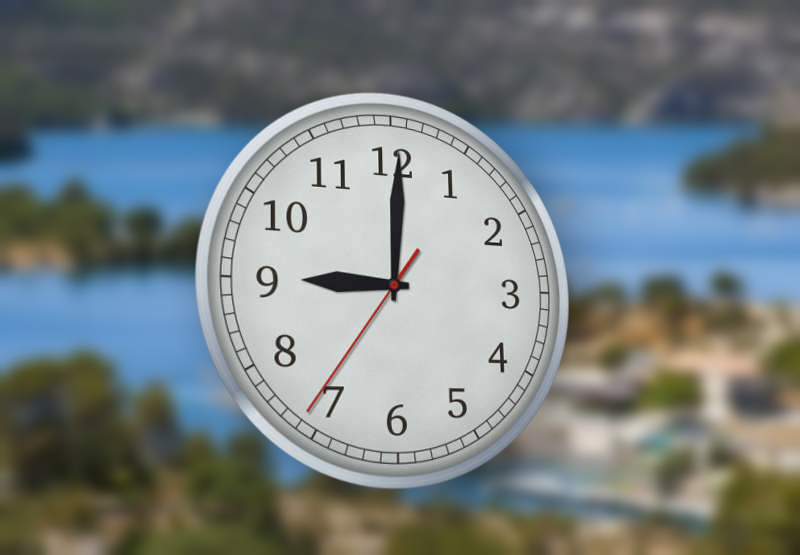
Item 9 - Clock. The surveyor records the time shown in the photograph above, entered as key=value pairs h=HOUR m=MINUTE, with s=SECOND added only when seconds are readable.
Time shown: h=9 m=0 s=36
